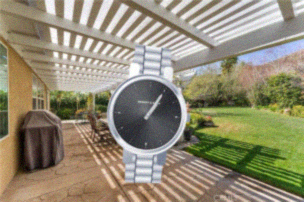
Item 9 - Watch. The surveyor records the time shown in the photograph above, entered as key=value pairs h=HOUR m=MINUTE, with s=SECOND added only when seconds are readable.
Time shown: h=1 m=5
